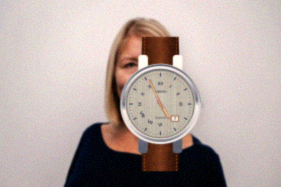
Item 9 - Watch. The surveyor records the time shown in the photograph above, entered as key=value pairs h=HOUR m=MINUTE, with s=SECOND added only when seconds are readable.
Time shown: h=4 m=56
